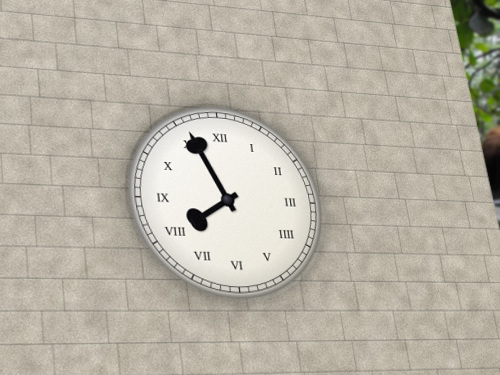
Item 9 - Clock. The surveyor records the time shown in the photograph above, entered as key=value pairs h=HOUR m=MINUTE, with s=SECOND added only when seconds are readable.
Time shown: h=7 m=56
